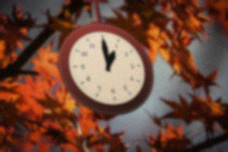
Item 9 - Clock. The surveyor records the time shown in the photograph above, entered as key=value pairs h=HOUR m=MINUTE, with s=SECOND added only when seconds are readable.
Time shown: h=1 m=0
